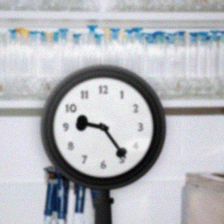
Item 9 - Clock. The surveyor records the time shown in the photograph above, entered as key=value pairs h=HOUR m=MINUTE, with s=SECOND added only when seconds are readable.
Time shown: h=9 m=24
